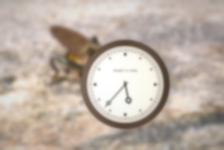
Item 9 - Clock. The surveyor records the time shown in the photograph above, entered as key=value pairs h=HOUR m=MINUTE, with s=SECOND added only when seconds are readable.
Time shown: h=5 m=37
